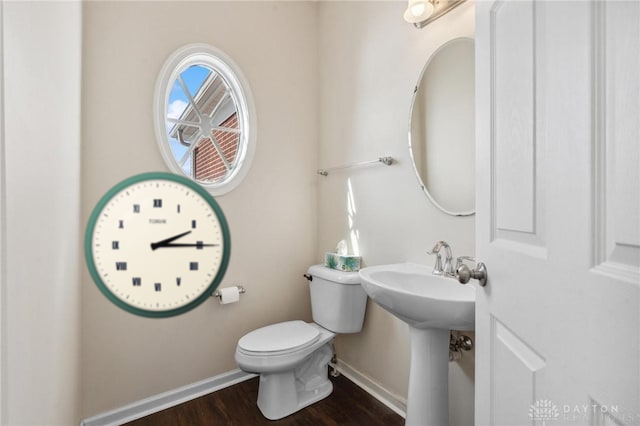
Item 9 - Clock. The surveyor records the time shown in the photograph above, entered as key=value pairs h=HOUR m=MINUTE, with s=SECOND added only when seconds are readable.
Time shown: h=2 m=15
